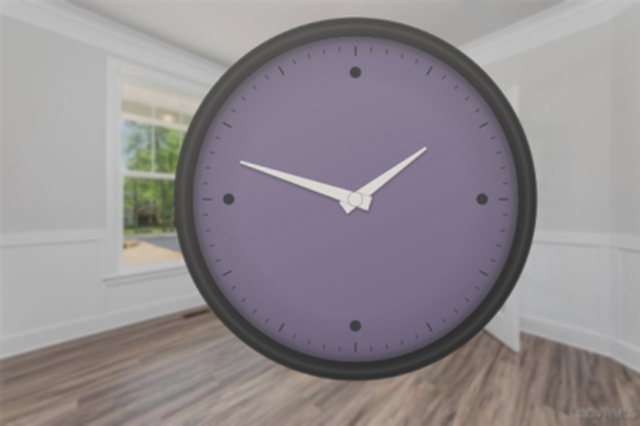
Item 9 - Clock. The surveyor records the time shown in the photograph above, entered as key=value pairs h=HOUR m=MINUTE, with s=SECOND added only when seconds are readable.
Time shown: h=1 m=48
